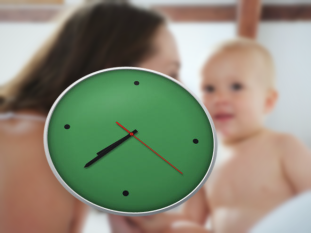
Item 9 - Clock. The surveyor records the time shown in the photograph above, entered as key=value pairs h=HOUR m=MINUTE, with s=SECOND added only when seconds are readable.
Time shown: h=7 m=37 s=21
